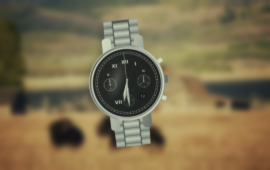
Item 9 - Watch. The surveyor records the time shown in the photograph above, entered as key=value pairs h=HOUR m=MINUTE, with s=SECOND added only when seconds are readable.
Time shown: h=6 m=30
